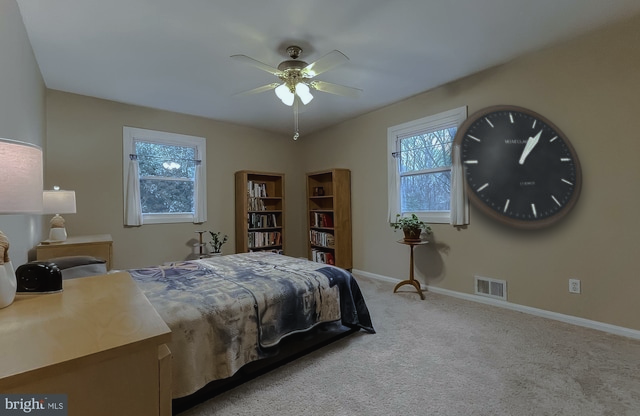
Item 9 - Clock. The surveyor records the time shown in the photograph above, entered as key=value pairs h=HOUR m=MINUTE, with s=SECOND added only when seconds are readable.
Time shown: h=1 m=7
